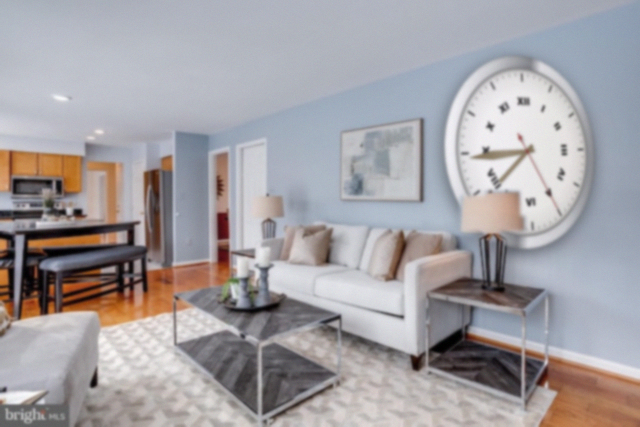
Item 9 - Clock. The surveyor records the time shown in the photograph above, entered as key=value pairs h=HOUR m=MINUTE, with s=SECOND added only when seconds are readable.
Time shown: h=7 m=44 s=25
